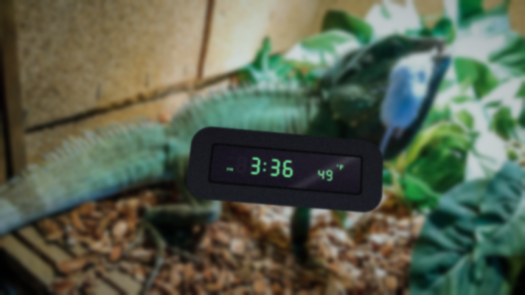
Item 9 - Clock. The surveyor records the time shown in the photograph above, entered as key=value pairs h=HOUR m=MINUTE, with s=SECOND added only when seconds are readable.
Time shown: h=3 m=36
